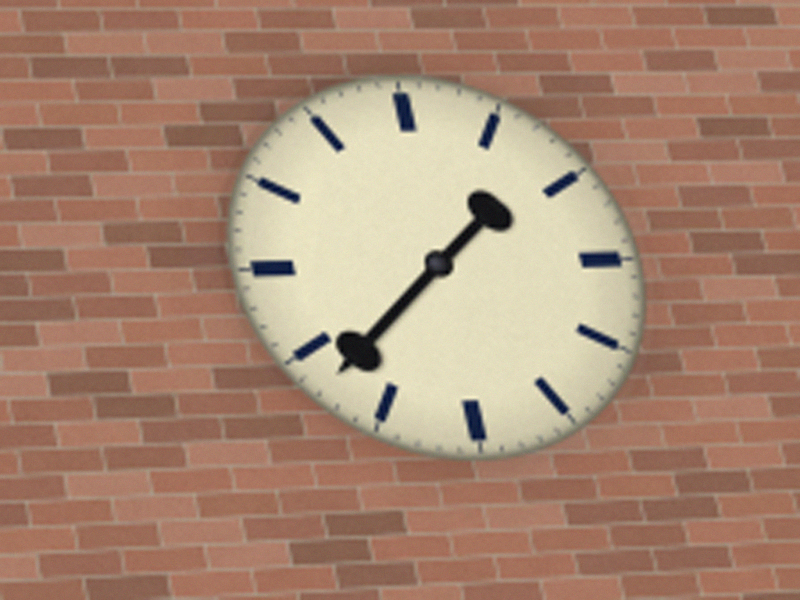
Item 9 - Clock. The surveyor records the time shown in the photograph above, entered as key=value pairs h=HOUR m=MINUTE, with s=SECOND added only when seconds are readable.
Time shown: h=1 m=38
